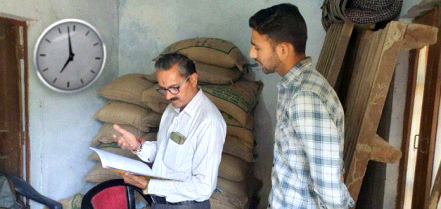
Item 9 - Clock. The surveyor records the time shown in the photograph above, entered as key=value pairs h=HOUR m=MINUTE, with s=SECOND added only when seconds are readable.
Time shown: h=6 m=58
